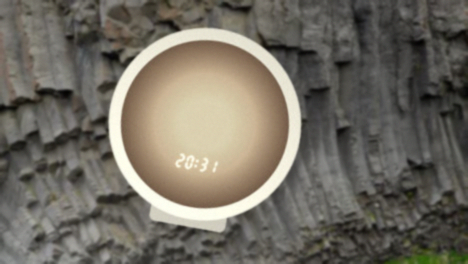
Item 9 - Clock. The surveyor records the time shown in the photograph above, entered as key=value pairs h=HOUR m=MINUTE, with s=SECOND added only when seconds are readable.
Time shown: h=20 m=31
